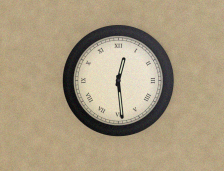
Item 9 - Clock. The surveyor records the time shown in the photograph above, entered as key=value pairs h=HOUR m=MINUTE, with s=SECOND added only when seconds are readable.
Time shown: h=12 m=29
